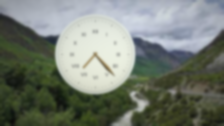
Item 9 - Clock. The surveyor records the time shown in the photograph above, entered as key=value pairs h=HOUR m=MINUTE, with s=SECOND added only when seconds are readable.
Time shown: h=7 m=23
